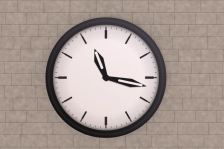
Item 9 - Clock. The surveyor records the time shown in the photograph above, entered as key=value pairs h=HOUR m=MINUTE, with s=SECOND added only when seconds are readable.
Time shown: h=11 m=17
